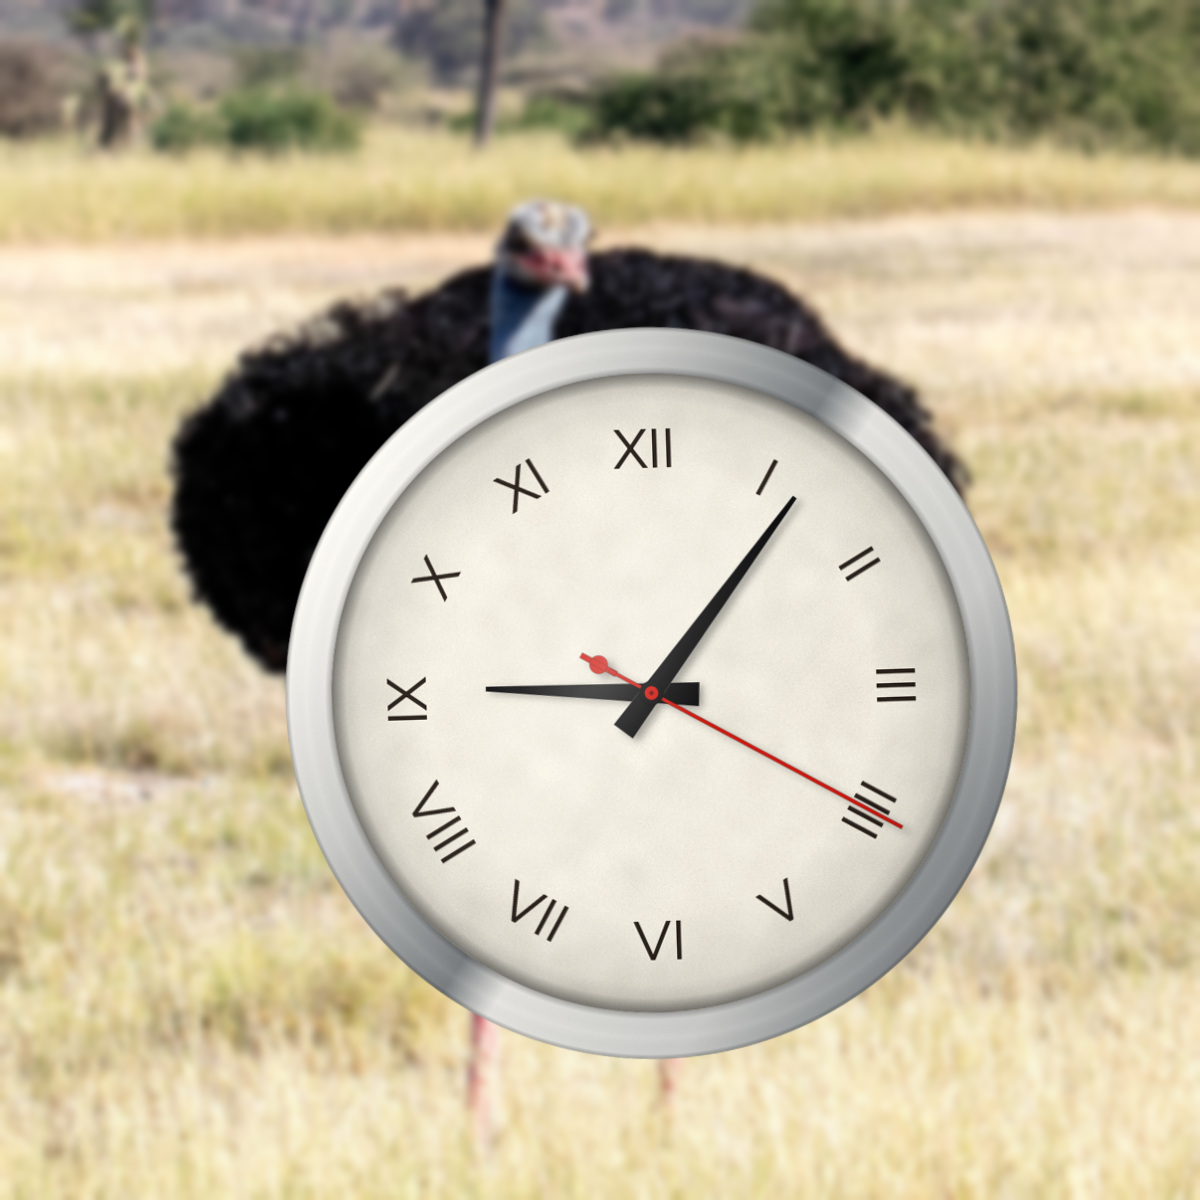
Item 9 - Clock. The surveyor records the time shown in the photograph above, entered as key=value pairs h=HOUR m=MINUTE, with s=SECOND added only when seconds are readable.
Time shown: h=9 m=6 s=20
